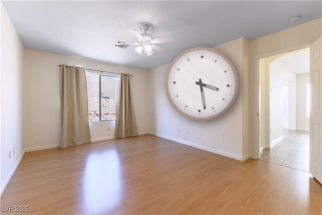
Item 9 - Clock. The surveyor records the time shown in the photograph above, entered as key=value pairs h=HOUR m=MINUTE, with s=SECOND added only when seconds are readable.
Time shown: h=3 m=28
